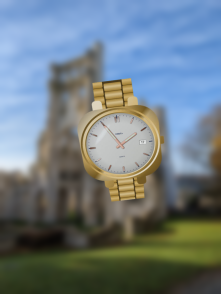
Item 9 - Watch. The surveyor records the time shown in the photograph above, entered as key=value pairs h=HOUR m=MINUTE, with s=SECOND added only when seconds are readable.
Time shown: h=1 m=55
